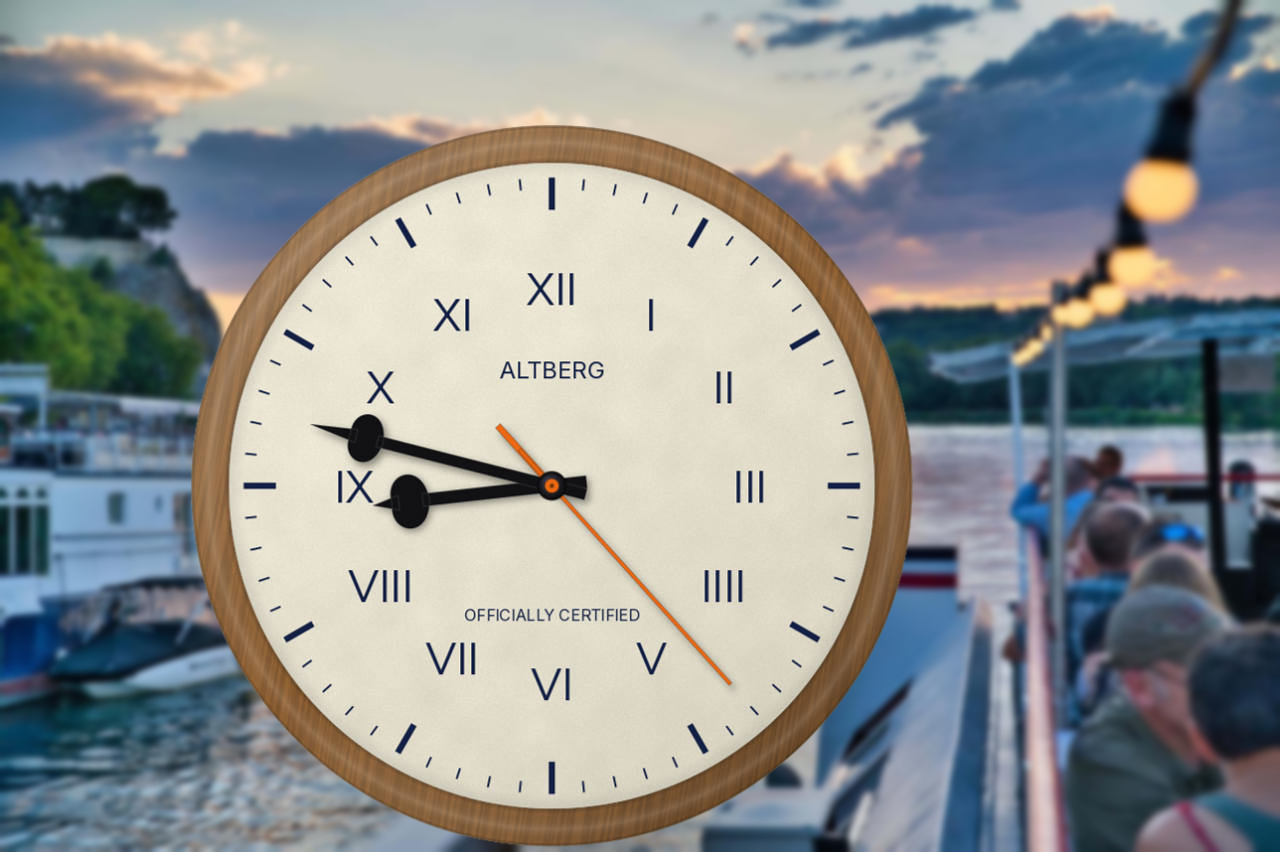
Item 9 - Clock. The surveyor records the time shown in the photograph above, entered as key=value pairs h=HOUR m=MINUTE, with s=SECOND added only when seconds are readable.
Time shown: h=8 m=47 s=23
